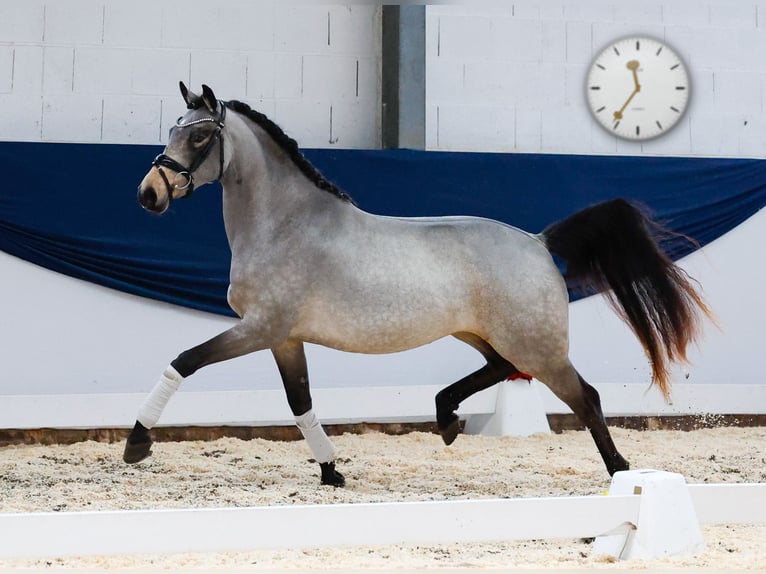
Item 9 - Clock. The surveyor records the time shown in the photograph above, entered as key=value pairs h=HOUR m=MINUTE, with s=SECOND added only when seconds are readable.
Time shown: h=11 m=36
